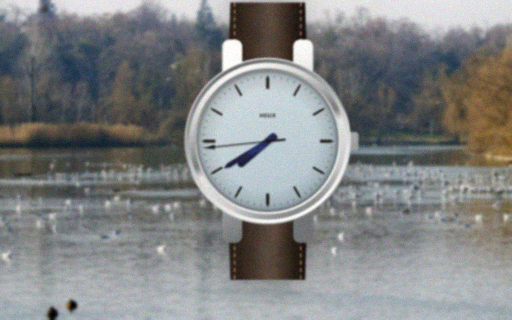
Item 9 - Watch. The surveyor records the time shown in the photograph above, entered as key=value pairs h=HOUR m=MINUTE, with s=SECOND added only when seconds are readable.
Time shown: h=7 m=39 s=44
